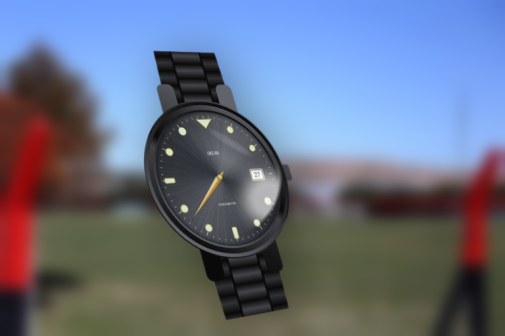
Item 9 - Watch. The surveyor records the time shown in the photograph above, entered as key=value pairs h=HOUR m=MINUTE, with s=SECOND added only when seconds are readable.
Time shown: h=7 m=38
